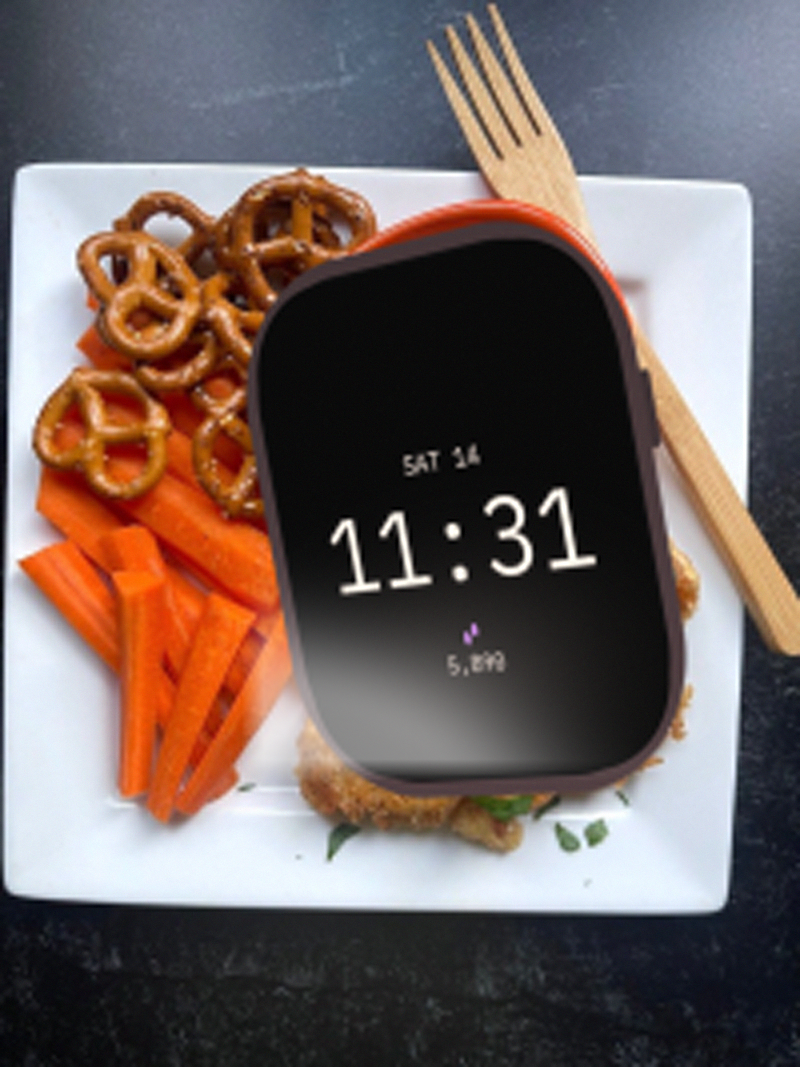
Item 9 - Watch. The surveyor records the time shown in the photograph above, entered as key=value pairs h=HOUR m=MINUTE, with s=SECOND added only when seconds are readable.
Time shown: h=11 m=31
